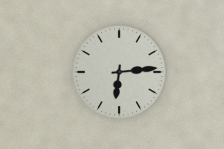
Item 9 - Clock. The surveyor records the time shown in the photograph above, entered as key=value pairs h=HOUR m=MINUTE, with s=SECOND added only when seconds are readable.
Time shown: h=6 m=14
